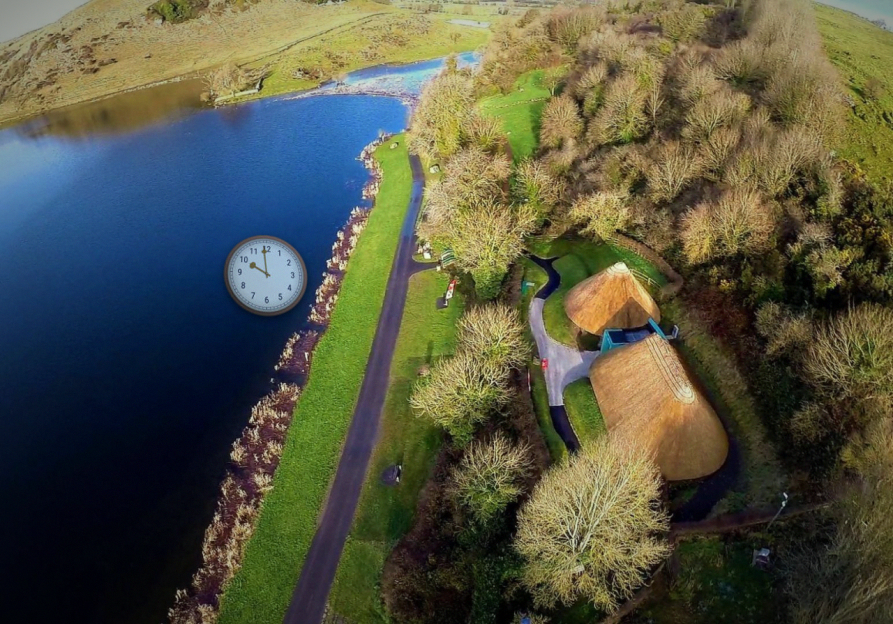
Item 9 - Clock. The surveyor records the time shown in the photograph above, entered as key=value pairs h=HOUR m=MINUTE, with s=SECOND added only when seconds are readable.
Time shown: h=9 m=59
